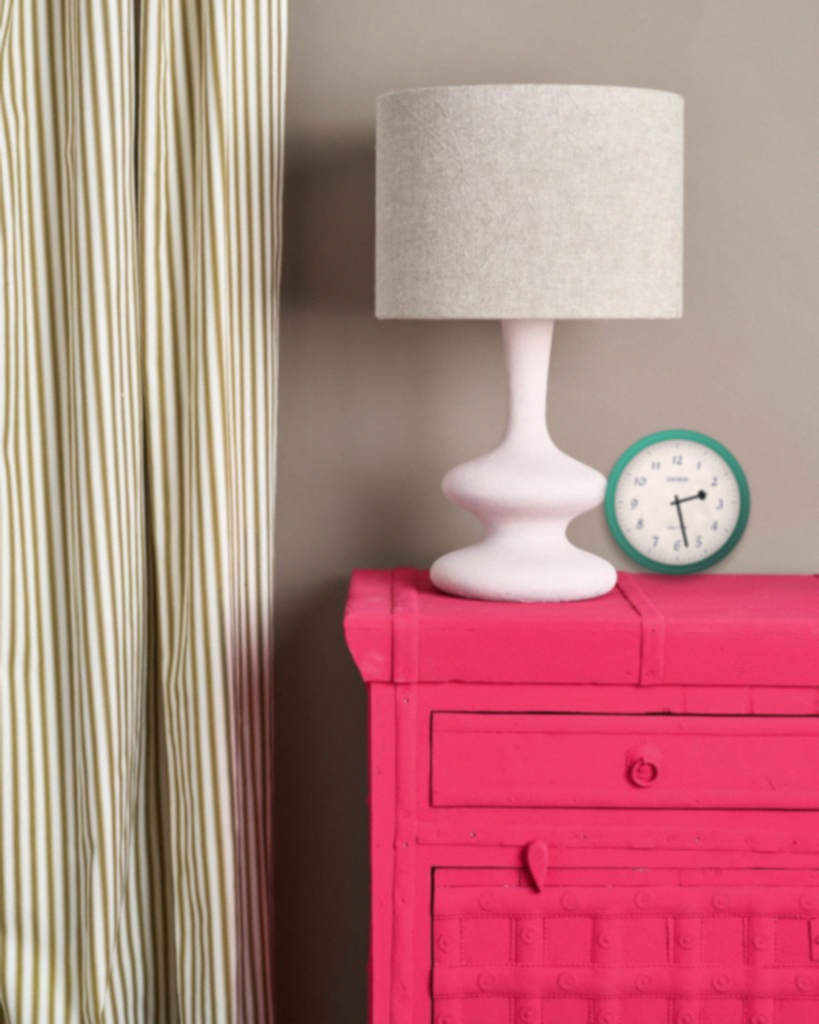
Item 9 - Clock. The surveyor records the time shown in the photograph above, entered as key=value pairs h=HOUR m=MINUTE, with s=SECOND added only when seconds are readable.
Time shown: h=2 m=28
